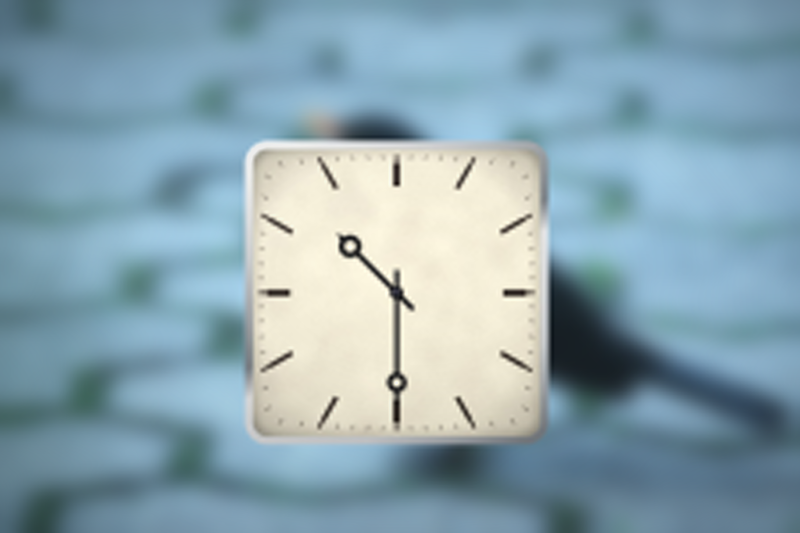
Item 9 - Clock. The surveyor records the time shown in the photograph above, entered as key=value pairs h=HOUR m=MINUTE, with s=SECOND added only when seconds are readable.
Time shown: h=10 m=30
